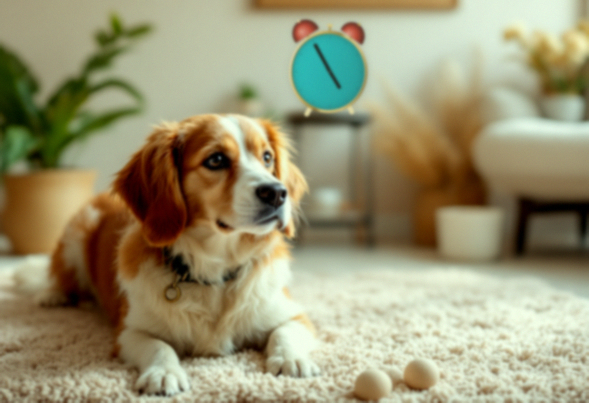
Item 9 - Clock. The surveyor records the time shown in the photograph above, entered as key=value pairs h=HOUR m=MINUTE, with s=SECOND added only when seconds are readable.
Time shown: h=4 m=55
